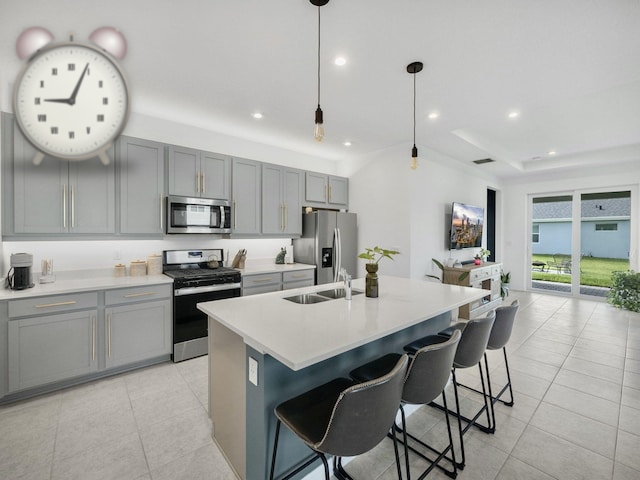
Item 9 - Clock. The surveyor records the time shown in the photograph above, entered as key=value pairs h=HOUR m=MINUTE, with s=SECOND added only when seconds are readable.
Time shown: h=9 m=4
